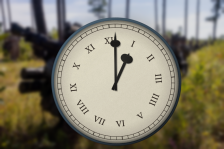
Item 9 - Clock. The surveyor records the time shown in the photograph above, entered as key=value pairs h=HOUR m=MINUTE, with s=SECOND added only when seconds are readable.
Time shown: h=1 m=1
